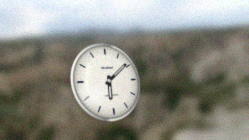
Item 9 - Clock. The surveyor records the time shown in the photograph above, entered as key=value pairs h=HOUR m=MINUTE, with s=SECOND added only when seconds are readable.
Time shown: h=6 m=9
